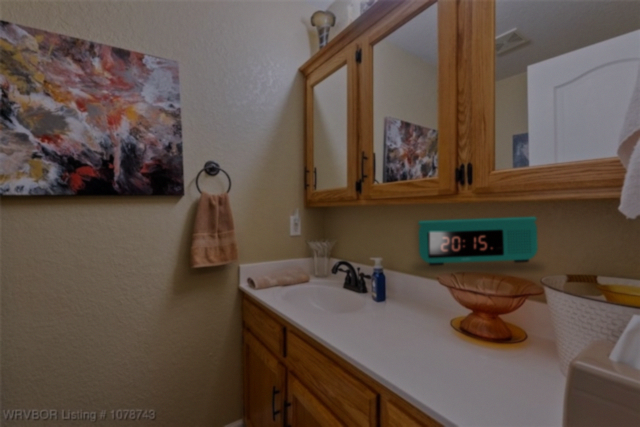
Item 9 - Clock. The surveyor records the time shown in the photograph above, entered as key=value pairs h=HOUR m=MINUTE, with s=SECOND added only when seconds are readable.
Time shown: h=20 m=15
